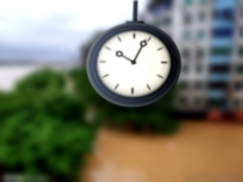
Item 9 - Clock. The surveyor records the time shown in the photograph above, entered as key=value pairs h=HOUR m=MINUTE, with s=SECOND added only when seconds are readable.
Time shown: h=10 m=4
